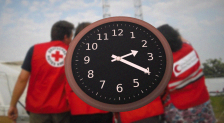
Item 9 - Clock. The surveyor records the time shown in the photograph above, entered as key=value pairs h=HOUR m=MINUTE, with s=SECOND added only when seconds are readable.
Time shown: h=2 m=20
